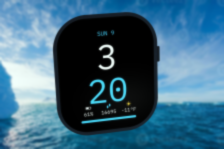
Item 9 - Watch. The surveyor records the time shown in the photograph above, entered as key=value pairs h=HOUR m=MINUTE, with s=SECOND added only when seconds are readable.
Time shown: h=3 m=20
